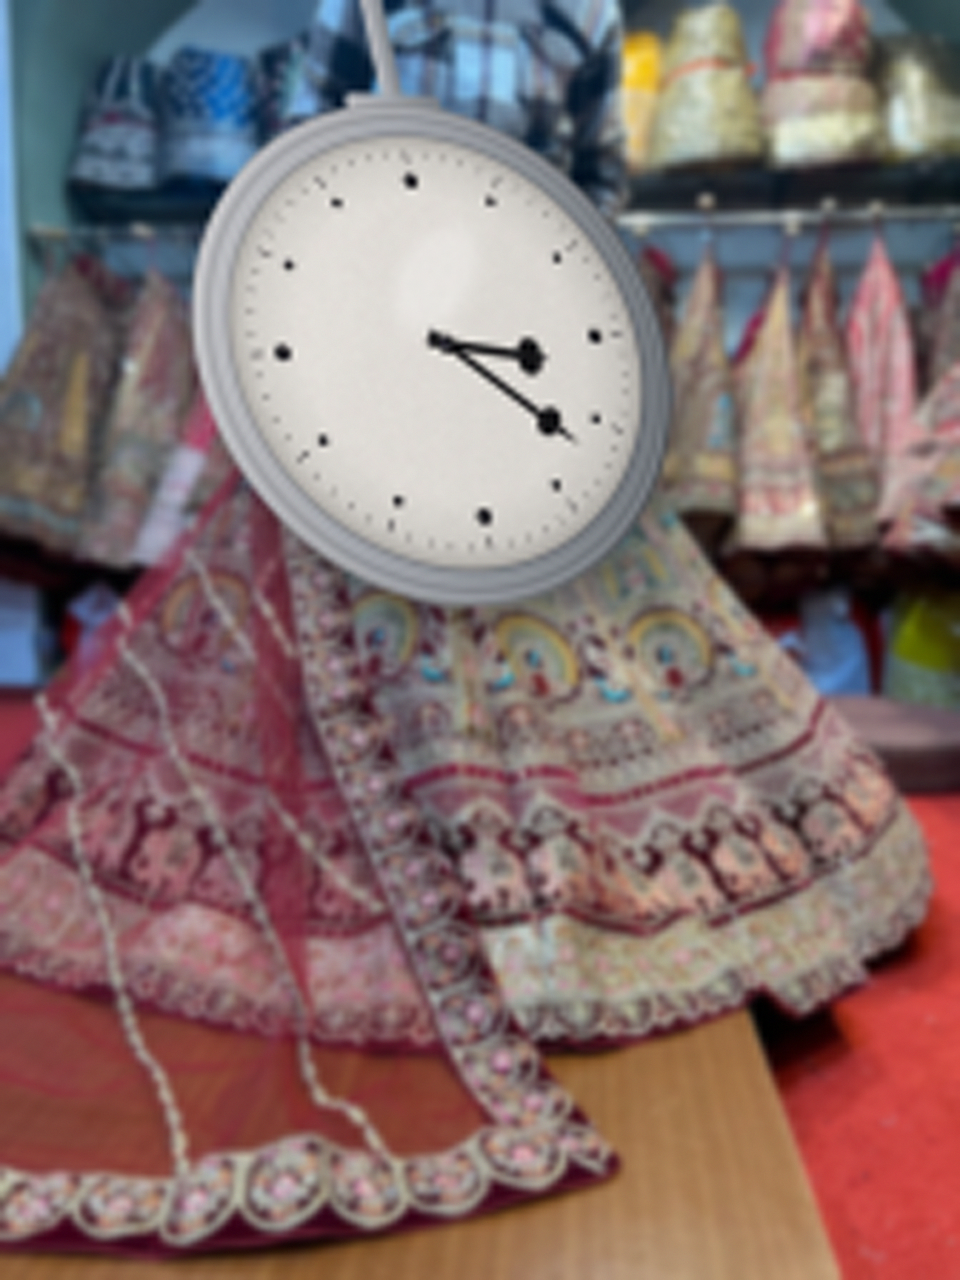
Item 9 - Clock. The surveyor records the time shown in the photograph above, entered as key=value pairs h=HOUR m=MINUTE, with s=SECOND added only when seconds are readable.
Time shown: h=3 m=22
